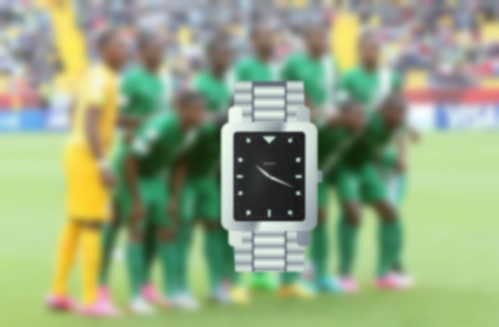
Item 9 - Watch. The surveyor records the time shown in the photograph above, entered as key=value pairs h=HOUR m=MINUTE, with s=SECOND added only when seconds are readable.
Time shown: h=10 m=19
